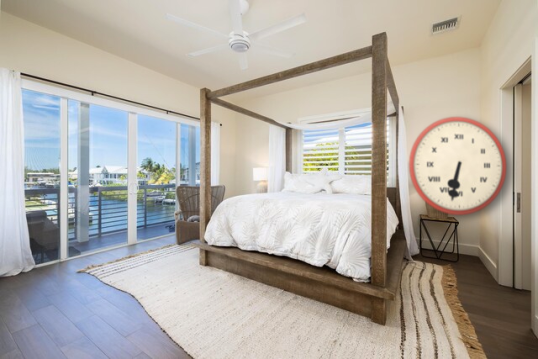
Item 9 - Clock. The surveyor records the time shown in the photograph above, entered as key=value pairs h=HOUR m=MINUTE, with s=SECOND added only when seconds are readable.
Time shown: h=6 m=32
